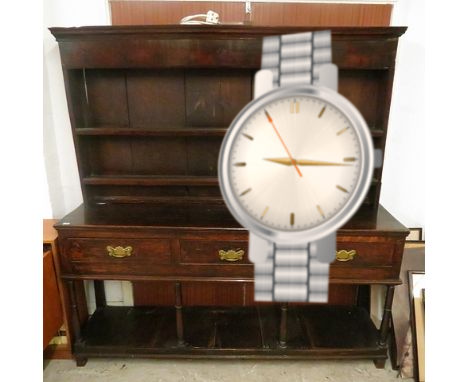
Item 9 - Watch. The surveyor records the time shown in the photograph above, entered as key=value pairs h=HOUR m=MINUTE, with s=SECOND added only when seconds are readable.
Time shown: h=9 m=15 s=55
